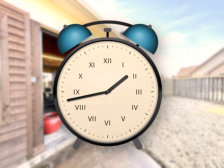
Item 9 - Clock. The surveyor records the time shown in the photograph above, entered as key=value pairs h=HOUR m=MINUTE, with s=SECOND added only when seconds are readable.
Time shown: h=1 m=43
